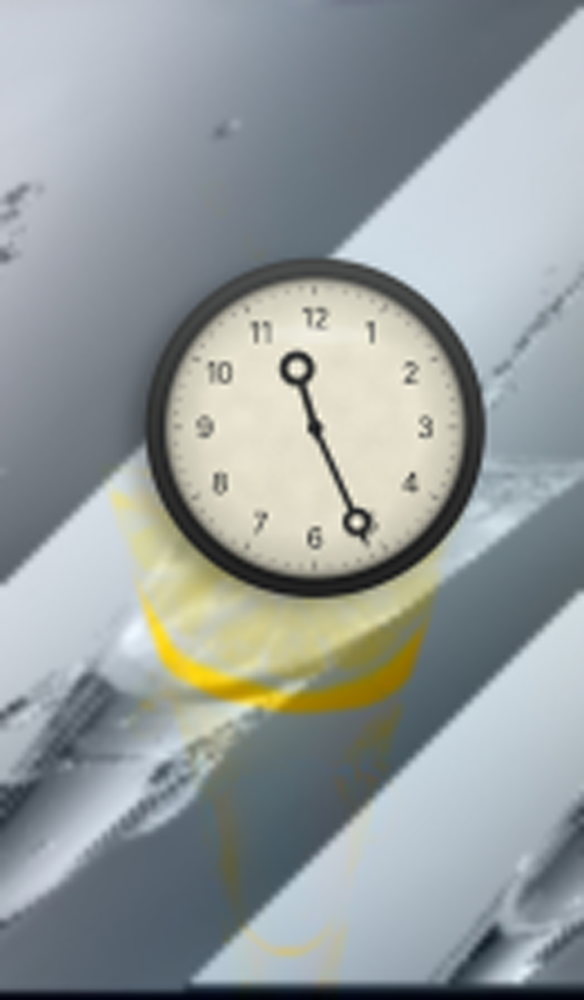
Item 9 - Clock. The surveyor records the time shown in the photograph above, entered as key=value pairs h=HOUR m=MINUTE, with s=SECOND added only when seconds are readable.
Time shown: h=11 m=26
